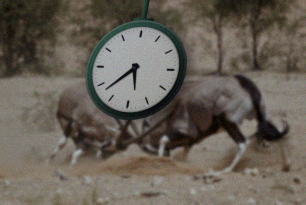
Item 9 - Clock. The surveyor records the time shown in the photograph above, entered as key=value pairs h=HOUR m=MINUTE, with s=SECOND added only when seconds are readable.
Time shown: h=5 m=38
